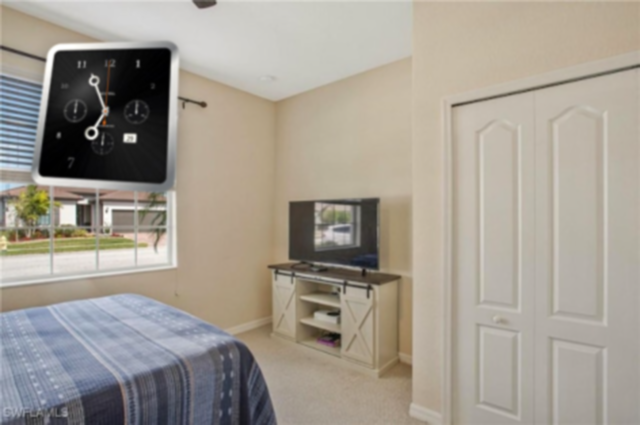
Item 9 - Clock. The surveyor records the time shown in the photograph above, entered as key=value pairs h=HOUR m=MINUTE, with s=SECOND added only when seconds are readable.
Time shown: h=6 m=56
